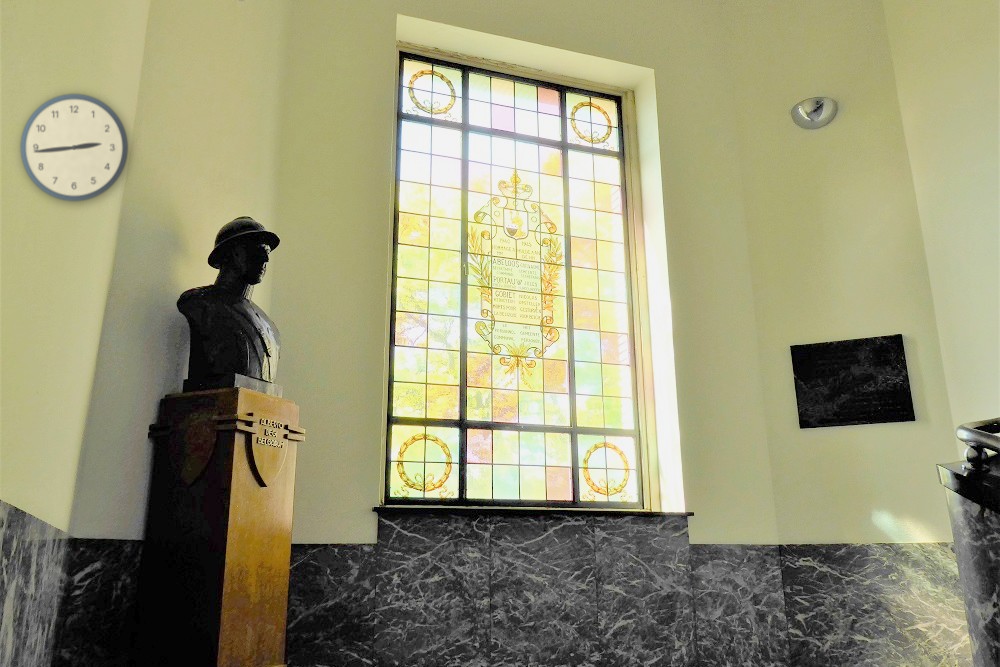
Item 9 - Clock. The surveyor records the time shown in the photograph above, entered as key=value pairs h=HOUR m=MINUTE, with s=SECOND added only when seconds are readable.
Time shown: h=2 m=44
